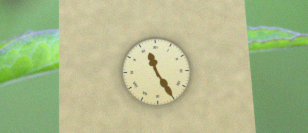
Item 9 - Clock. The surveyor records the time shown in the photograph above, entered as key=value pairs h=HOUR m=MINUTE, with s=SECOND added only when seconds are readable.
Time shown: h=11 m=25
